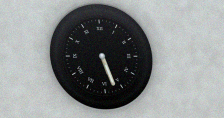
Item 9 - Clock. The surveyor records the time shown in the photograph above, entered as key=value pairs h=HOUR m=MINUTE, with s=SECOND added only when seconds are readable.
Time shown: h=5 m=27
